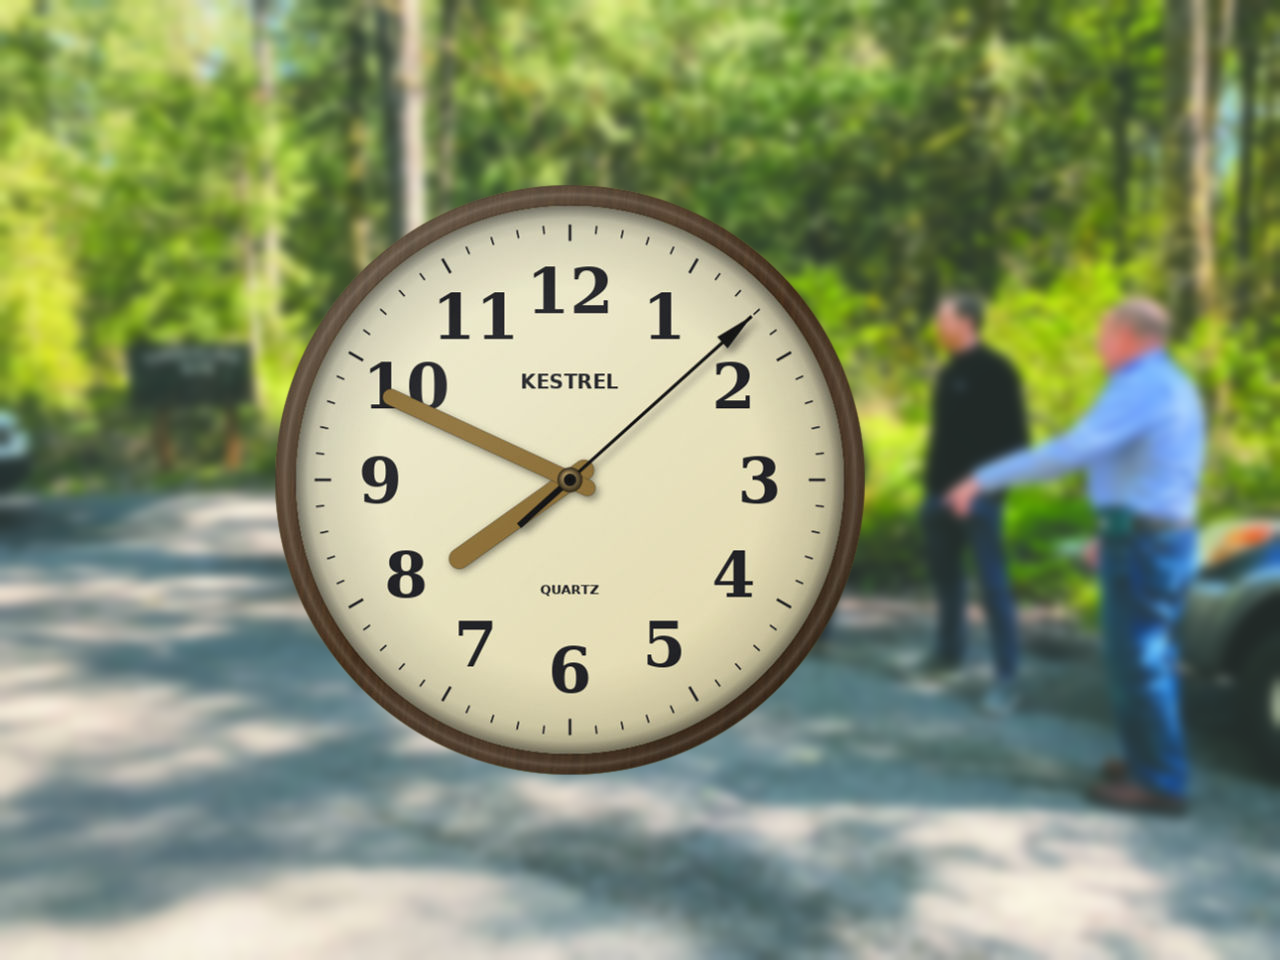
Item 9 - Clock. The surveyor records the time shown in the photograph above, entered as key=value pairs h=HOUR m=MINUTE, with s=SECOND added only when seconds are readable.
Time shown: h=7 m=49 s=8
